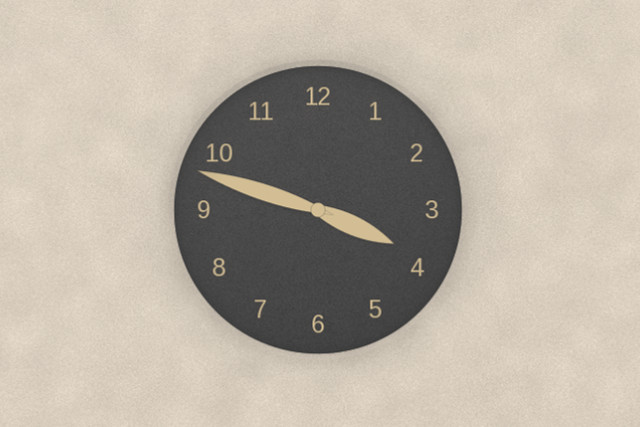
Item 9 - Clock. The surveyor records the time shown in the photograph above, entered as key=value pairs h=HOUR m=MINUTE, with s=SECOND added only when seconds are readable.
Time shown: h=3 m=48
